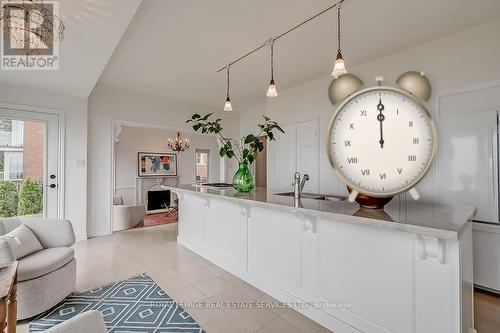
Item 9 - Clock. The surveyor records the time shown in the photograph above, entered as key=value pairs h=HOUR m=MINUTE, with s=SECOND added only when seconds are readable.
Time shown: h=12 m=0
